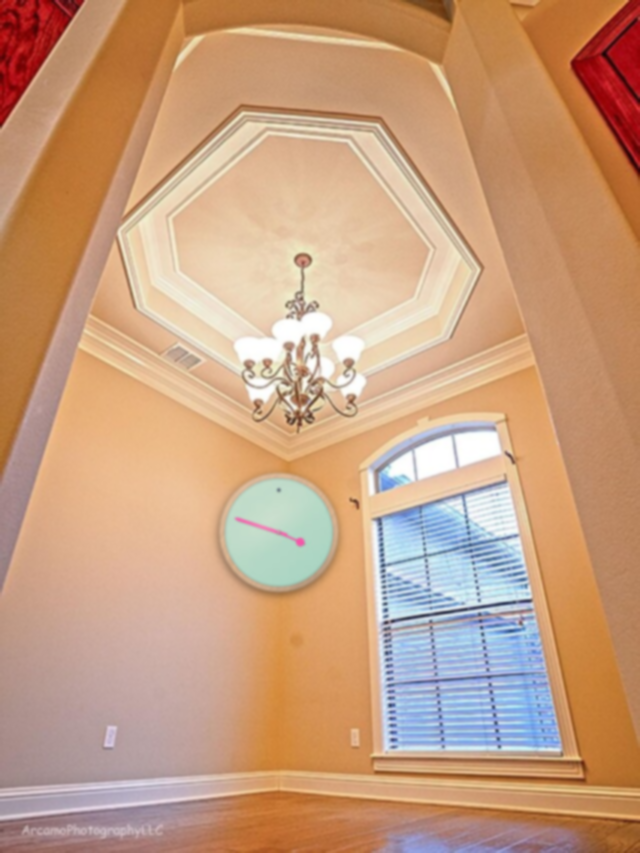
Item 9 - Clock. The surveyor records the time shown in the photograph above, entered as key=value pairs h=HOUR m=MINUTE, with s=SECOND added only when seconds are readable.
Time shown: h=3 m=48
